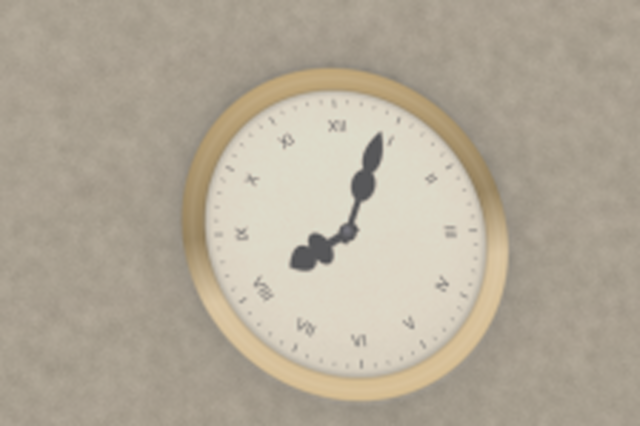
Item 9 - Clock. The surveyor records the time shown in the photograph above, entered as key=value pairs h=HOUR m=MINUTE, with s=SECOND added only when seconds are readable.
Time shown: h=8 m=4
